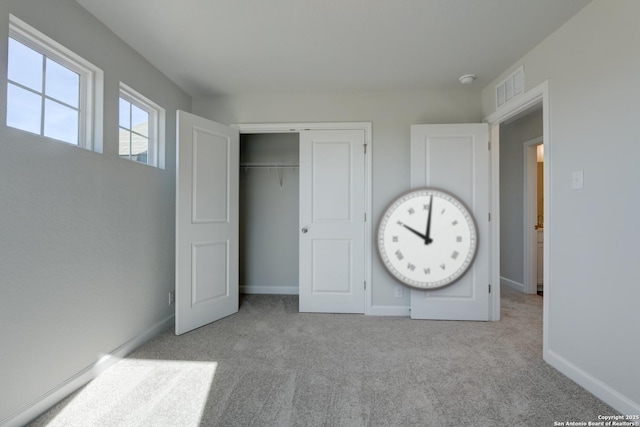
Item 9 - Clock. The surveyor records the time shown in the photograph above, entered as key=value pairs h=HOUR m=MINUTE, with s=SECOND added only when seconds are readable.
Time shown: h=10 m=1
